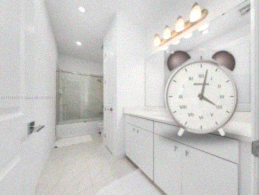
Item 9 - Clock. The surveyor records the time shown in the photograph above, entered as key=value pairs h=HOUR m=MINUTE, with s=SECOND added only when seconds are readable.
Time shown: h=4 m=2
